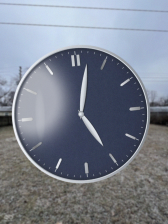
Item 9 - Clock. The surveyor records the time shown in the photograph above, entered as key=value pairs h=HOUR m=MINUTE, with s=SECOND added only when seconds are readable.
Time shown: h=5 m=2
